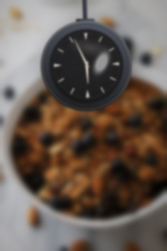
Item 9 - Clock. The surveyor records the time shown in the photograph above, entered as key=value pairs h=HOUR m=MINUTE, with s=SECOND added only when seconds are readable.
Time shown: h=5 m=56
